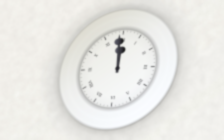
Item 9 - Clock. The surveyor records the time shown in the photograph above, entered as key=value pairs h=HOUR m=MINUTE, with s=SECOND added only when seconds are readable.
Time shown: h=11 m=59
